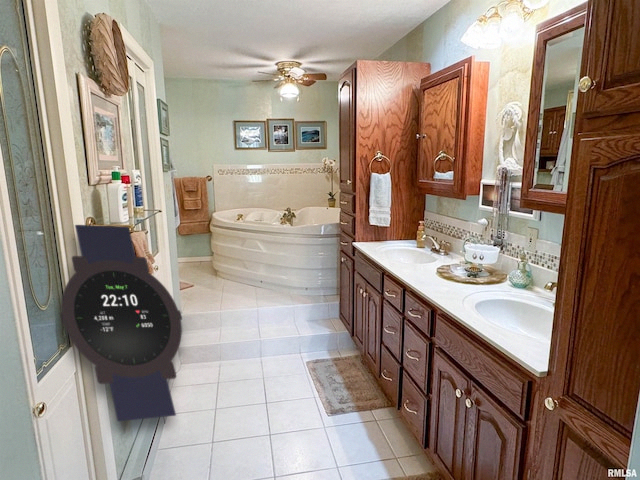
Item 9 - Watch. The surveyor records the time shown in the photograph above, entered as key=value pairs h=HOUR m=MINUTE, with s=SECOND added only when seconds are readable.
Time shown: h=22 m=10
